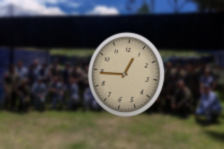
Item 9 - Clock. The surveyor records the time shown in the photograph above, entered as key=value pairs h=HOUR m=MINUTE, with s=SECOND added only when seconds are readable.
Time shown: h=12 m=44
